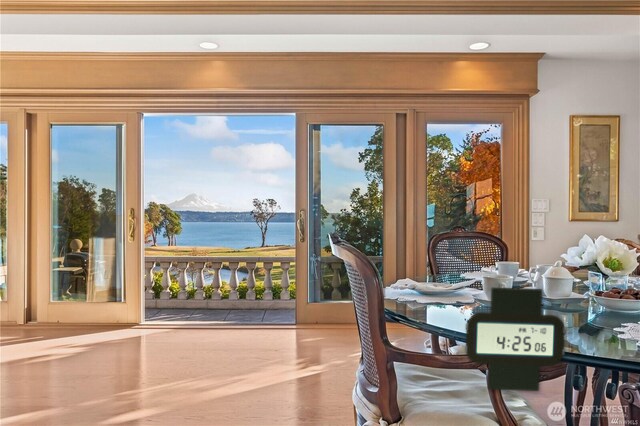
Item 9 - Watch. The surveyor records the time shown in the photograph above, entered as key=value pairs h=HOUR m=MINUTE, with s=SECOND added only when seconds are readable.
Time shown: h=4 m=25
